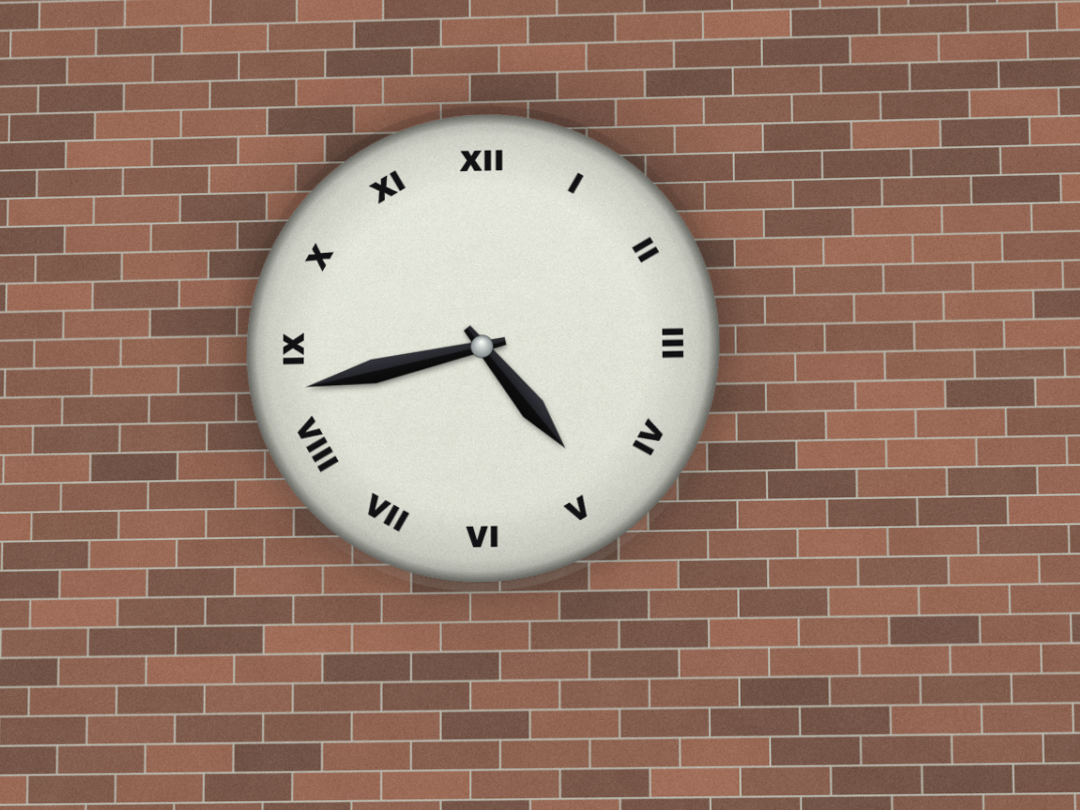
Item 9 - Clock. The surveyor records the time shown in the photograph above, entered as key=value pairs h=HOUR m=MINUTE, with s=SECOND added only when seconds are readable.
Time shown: h=4 m=43
